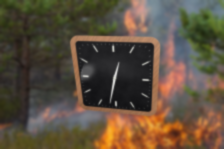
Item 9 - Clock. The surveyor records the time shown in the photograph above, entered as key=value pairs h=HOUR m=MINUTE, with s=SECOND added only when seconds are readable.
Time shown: h=12 m=32
